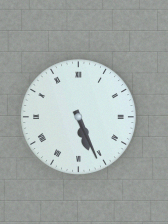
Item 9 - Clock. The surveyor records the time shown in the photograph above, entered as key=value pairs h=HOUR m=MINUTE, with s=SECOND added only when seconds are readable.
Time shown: h=5 m=26
